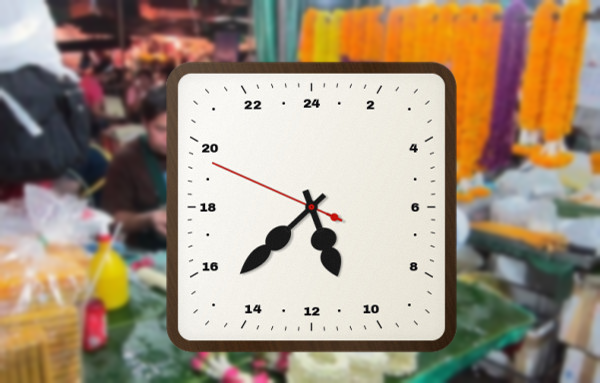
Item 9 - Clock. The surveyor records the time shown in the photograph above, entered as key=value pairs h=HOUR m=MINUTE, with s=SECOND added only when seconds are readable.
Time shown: h=10 m=37 s=49
